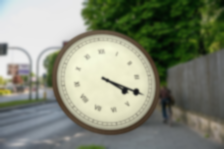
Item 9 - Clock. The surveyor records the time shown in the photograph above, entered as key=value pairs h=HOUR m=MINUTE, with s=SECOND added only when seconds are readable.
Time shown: h=4 m=20
